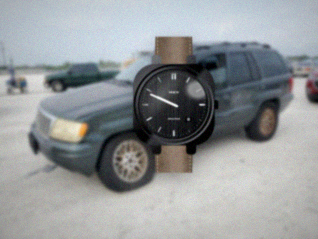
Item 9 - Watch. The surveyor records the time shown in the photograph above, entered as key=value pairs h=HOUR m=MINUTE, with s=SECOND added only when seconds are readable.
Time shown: h=9 m=49
